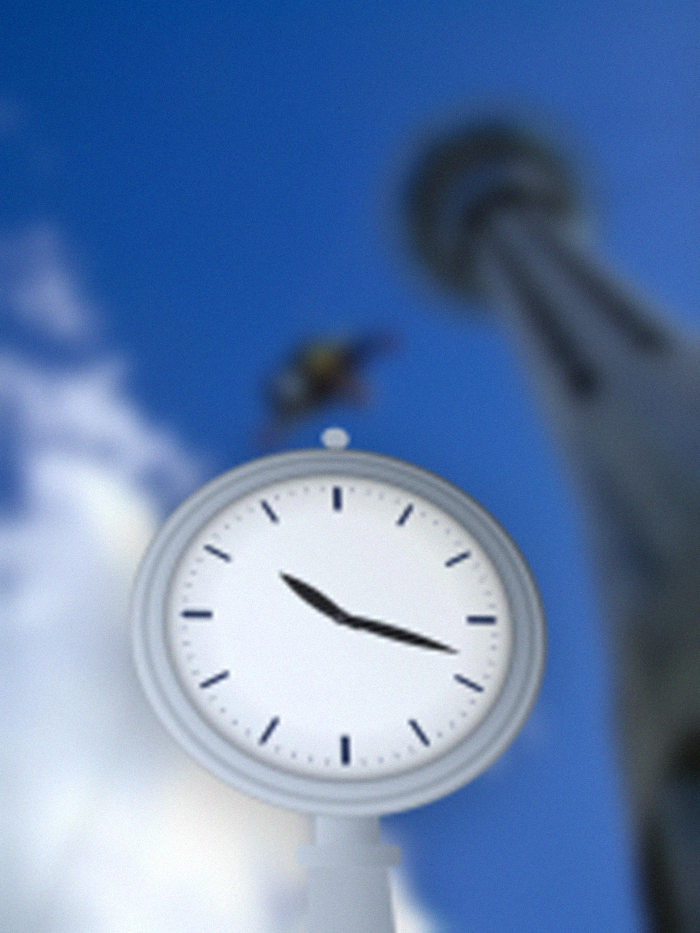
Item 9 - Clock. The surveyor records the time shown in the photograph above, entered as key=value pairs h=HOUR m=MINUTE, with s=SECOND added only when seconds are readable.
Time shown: h=10 m=18
